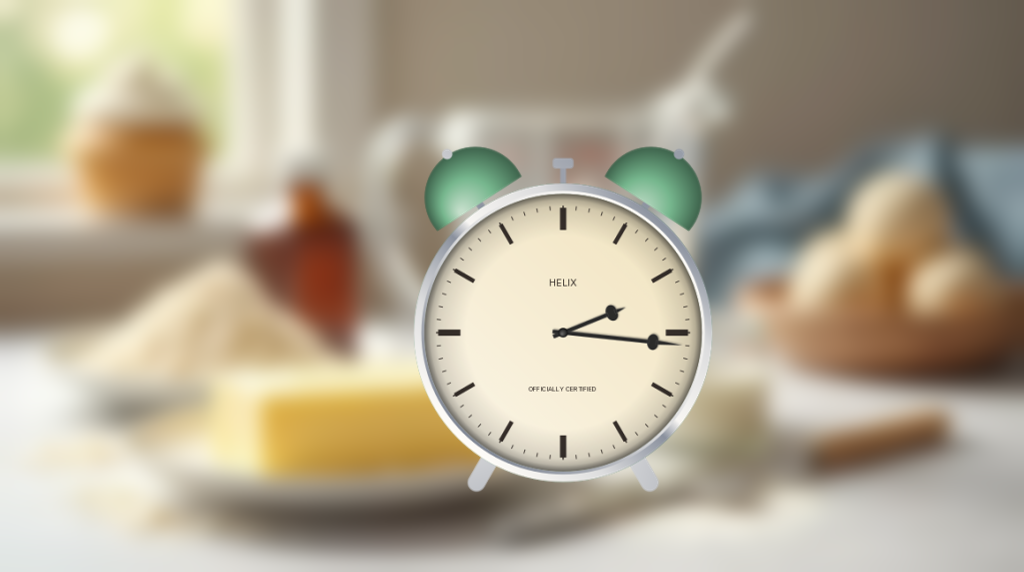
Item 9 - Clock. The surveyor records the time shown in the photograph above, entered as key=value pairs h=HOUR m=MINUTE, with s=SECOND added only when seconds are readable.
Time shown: h=2 m=16
